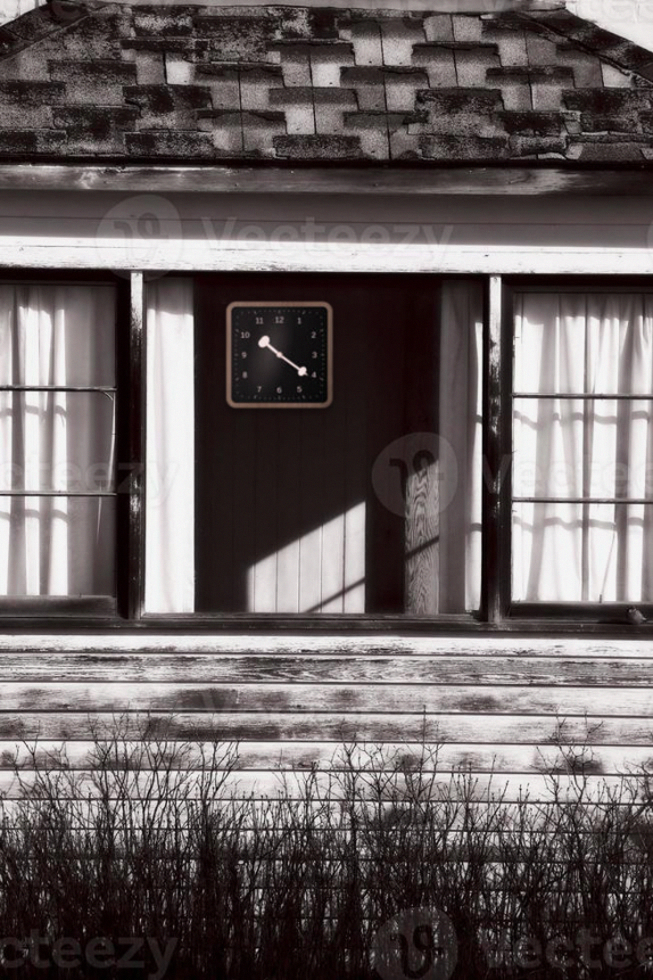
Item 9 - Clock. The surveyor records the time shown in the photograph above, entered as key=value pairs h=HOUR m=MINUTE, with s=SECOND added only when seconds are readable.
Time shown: h=10 m=21
